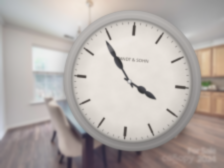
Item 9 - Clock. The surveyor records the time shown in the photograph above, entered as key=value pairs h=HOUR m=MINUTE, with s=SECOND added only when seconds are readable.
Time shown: h=3 m=54
